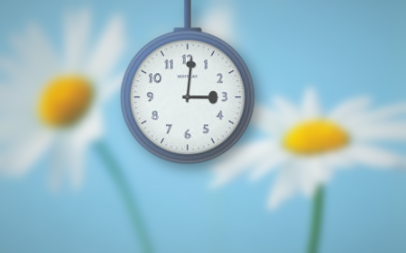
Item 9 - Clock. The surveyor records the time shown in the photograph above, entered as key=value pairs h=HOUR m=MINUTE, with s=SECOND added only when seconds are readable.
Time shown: h=3 m=1
